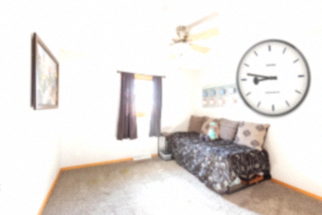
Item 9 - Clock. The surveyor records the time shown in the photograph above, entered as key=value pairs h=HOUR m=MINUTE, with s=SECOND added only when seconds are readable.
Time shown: h=8 m=47
